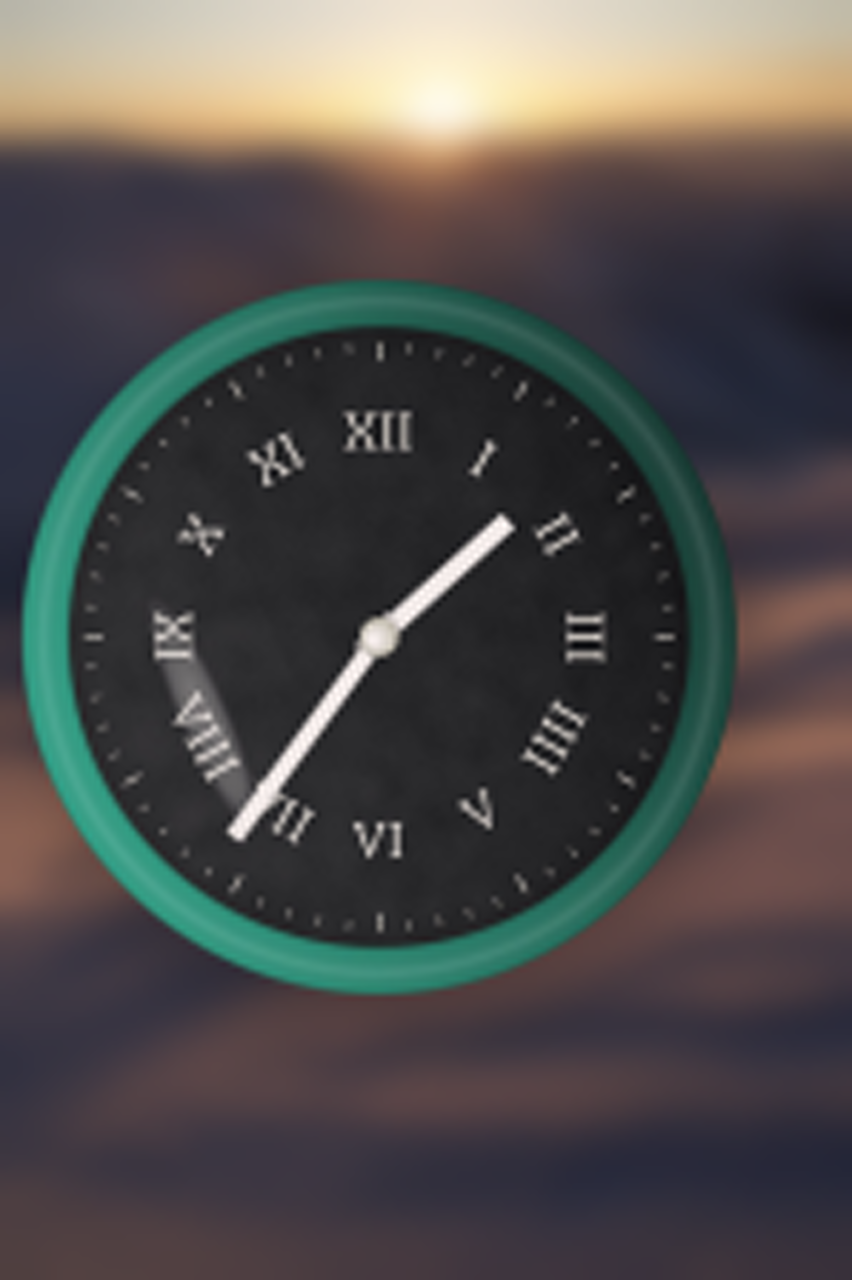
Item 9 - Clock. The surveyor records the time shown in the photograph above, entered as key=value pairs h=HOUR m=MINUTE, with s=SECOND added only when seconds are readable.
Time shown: h=1 m=36
